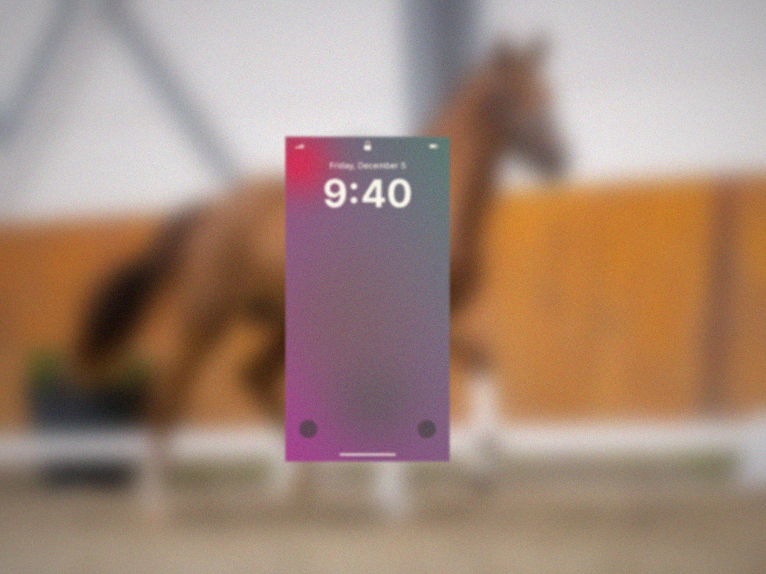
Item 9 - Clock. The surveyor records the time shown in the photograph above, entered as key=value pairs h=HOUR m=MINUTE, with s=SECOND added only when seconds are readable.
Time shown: h=9 m=40
